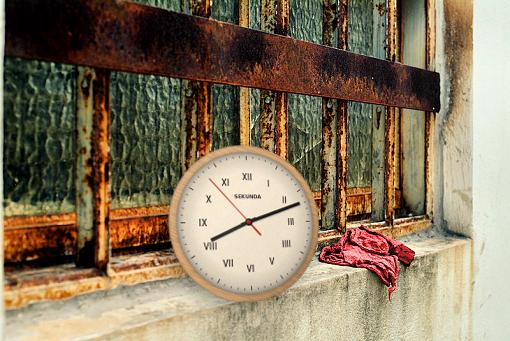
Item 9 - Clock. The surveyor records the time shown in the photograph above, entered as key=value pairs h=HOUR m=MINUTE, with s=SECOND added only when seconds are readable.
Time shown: h=8 m=11 s=53
